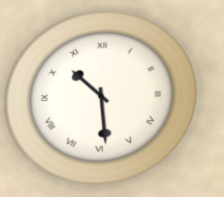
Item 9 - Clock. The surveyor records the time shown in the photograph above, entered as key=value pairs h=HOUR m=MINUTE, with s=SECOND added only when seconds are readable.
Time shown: h=10 m=29
